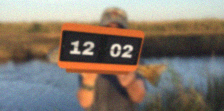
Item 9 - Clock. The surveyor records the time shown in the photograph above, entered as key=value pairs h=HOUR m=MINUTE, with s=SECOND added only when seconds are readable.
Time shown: h=12 m=2
